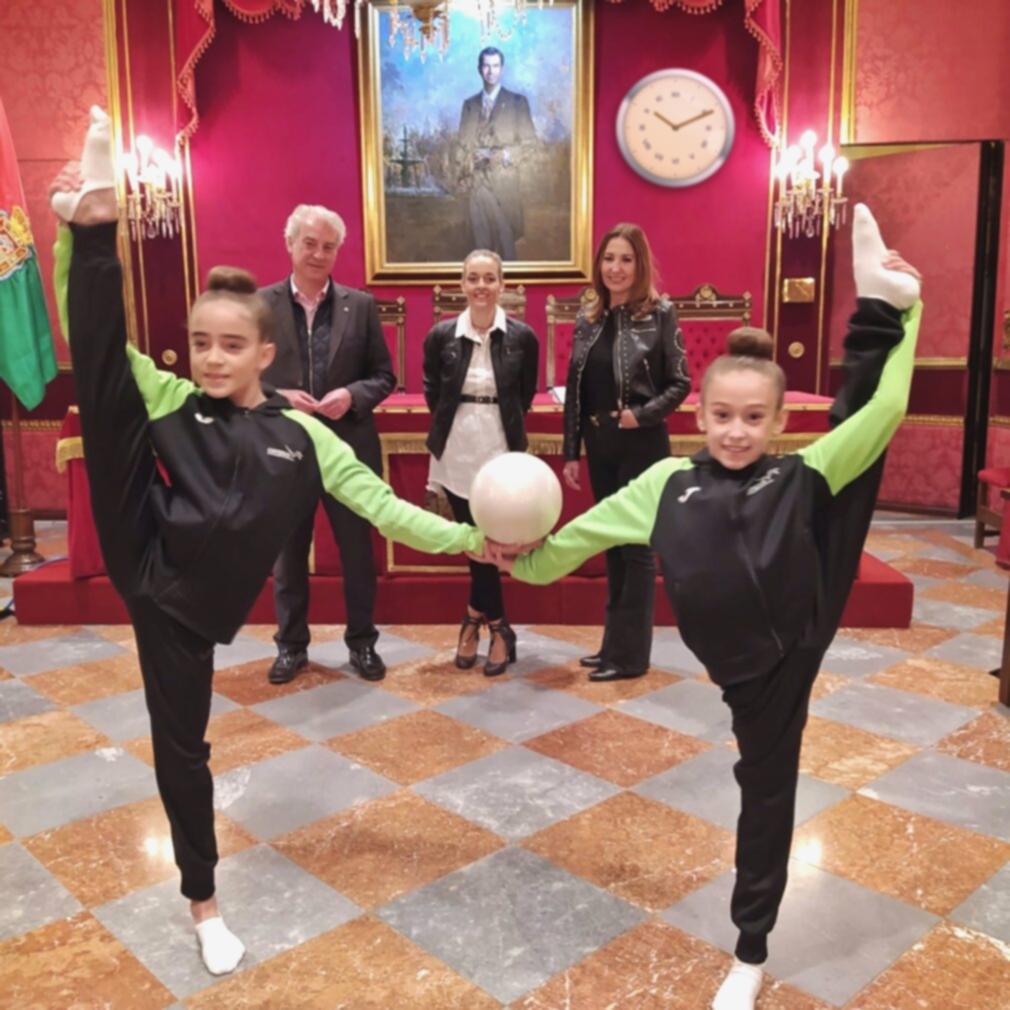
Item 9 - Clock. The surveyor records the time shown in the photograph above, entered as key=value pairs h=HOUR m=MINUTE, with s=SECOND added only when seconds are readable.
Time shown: h=10 m=11
